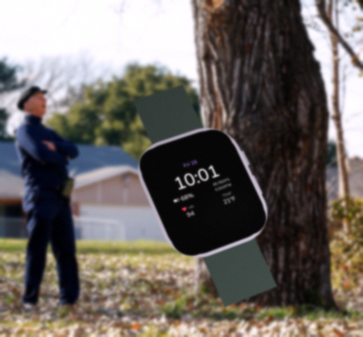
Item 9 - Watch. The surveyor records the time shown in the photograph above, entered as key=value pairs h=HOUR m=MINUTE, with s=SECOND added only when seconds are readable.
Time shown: h=10 m=1
